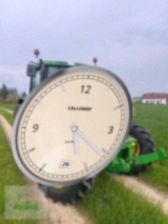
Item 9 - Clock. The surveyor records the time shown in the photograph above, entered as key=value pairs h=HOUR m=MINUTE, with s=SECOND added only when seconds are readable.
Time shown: h=5 m=21
